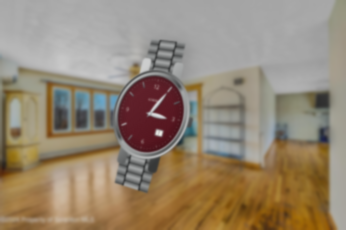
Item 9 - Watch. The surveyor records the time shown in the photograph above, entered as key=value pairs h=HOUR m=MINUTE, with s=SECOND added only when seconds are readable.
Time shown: h=3 m=5
